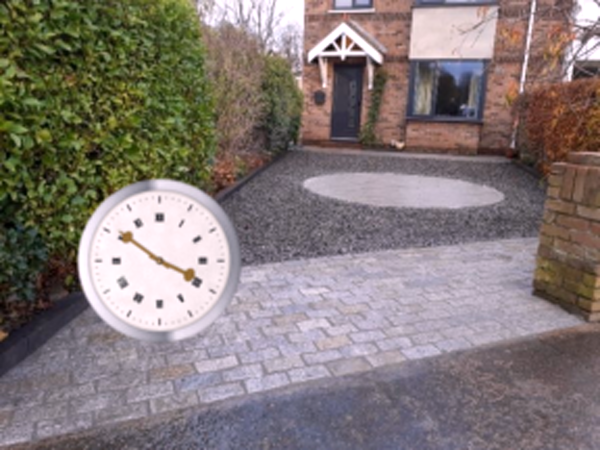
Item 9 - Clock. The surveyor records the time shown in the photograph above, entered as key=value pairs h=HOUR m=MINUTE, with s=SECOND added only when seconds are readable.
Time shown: h=3 m=51
